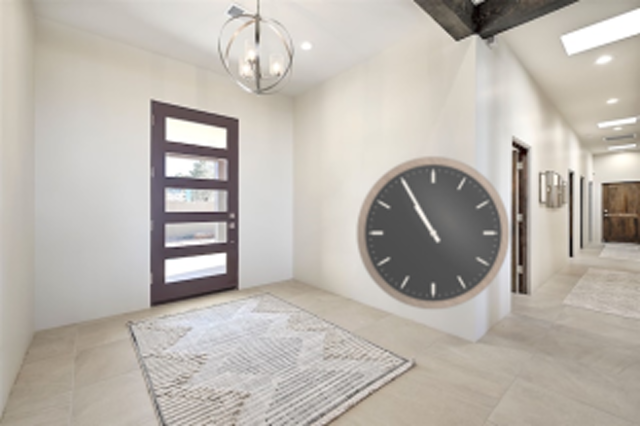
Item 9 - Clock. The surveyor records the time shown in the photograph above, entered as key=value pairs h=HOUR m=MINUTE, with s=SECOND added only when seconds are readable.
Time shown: h=10 m=55
